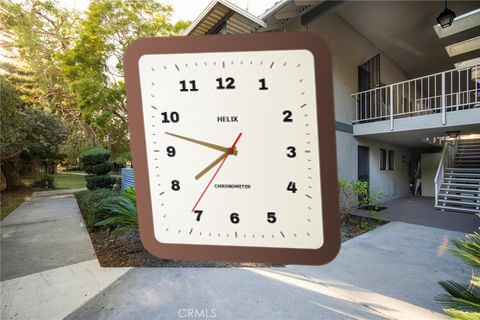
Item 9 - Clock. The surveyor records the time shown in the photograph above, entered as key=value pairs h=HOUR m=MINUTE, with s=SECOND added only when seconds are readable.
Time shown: h=7 m=47 s=36
